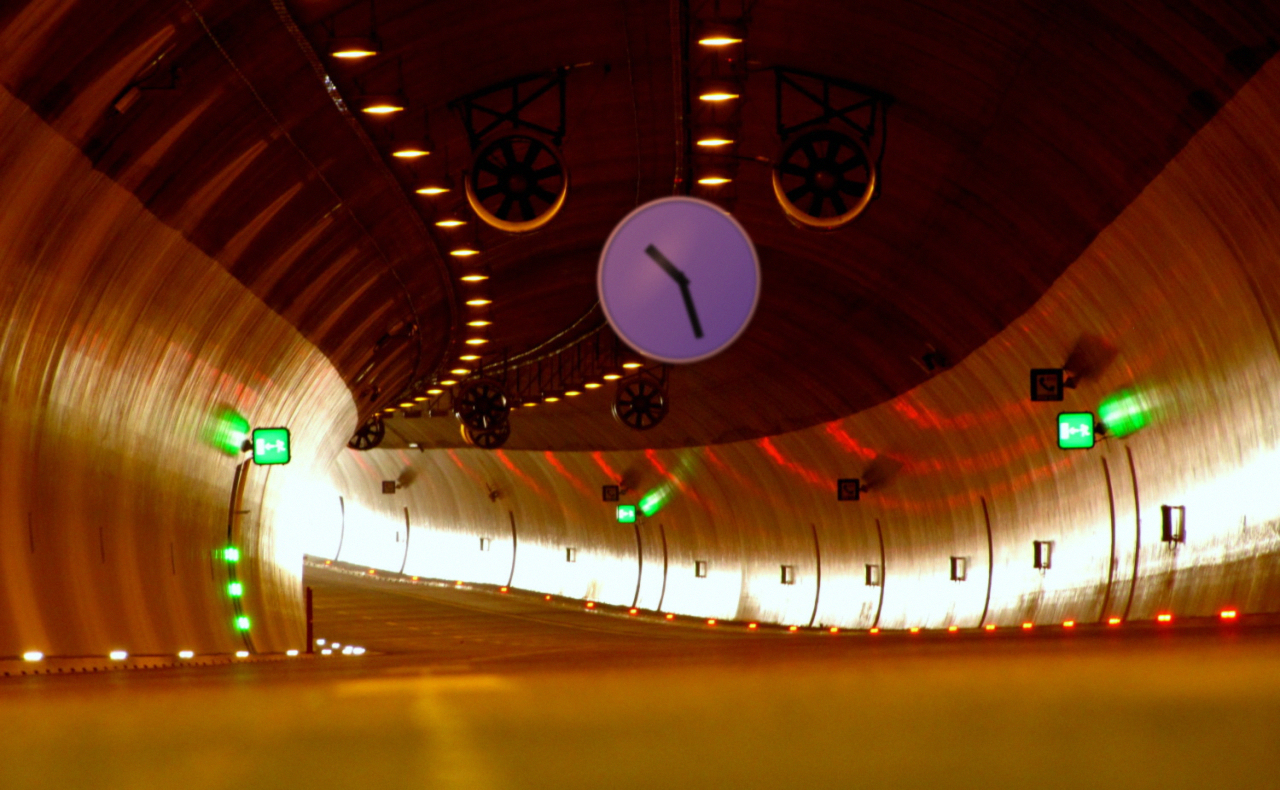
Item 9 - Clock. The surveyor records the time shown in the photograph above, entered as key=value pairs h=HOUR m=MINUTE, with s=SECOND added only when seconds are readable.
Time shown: h=10 m=27
